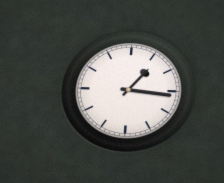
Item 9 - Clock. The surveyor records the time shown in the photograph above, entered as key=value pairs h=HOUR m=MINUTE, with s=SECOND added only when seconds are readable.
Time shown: h=1 m=16
